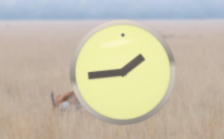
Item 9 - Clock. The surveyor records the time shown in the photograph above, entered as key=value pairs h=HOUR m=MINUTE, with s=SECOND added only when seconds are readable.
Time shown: h=1 m=44
